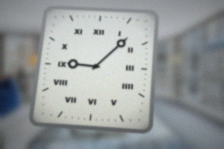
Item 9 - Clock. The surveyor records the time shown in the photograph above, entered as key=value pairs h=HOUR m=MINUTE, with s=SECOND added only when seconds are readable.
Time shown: h=9 m=7
